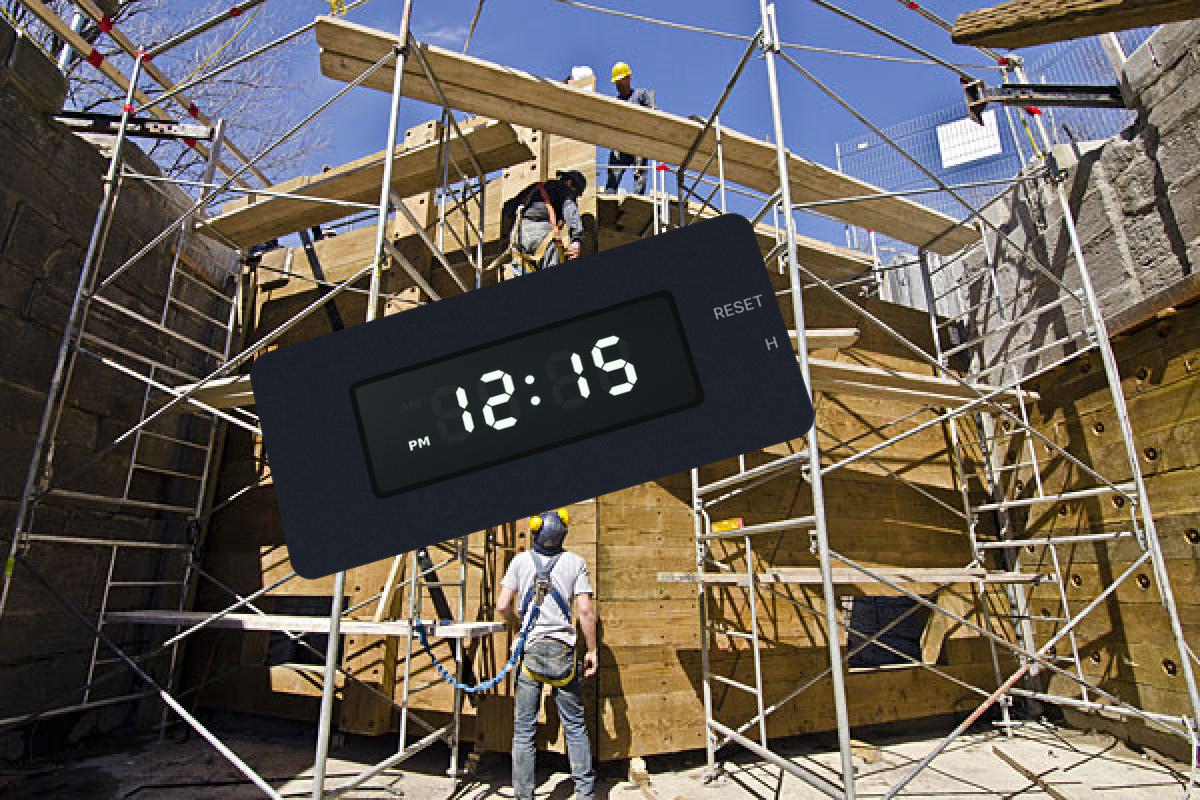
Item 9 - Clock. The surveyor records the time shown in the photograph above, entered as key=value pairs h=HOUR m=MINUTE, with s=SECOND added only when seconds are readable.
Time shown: h=12 m=15
